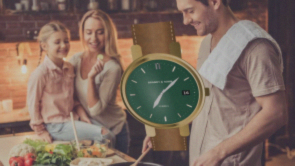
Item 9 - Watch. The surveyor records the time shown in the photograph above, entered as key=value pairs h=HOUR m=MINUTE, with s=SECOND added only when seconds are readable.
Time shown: h=7 m=8
